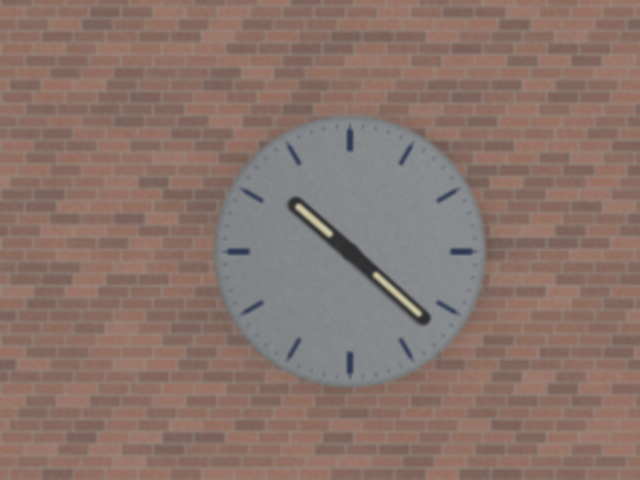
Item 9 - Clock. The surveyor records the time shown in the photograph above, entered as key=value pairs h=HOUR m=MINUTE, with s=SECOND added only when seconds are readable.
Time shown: h=10 m=22
